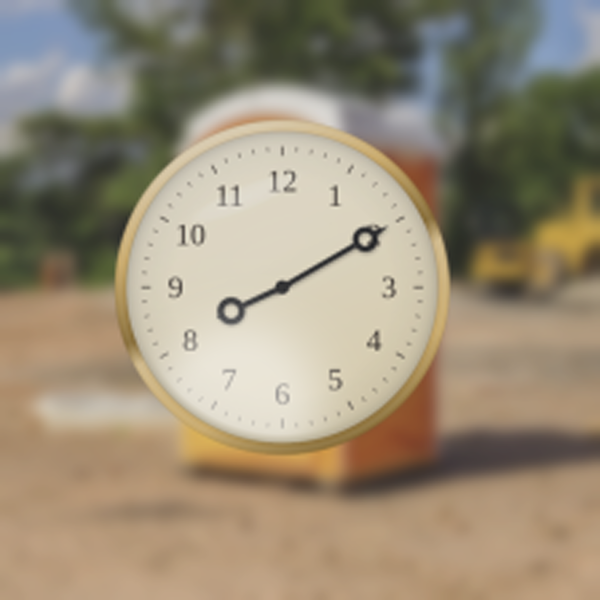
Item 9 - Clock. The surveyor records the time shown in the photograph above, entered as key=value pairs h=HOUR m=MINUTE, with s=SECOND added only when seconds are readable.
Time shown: h=8 m=10
